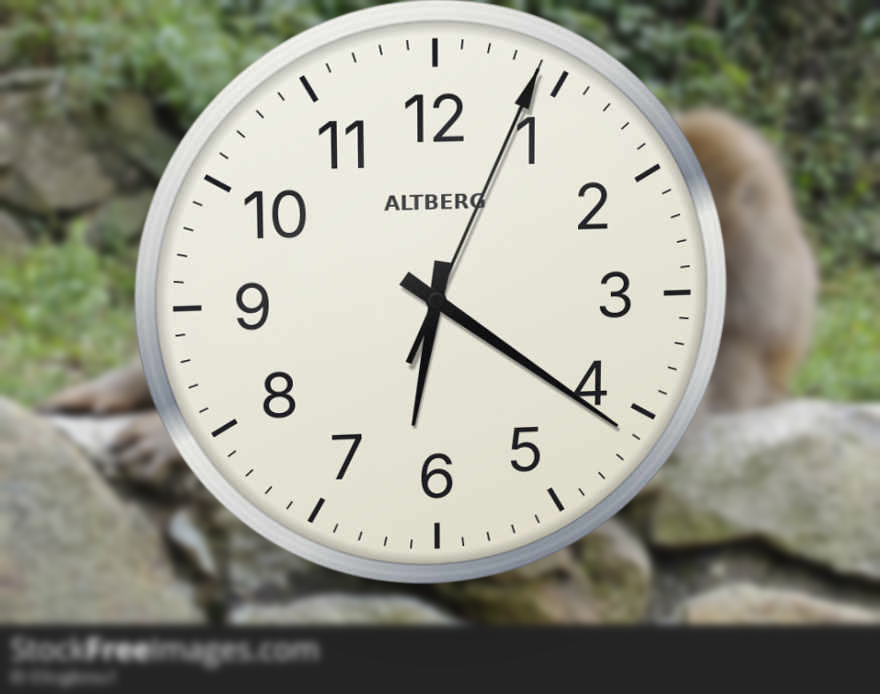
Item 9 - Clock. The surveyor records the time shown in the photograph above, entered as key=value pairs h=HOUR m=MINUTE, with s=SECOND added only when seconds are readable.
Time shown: h=6 m=21 s=4
